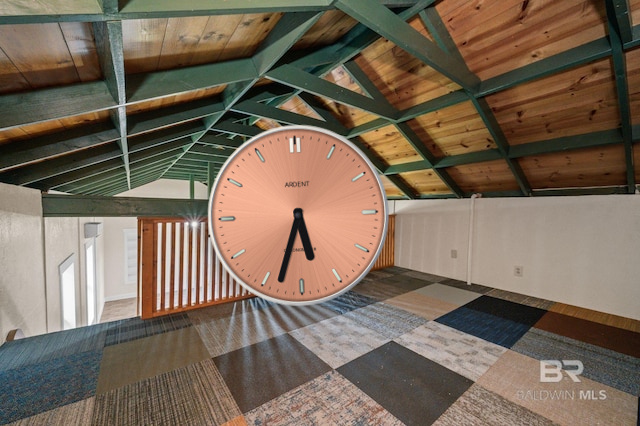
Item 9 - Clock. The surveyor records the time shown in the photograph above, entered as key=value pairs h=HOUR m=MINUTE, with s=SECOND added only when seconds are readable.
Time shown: h=5 m=33
